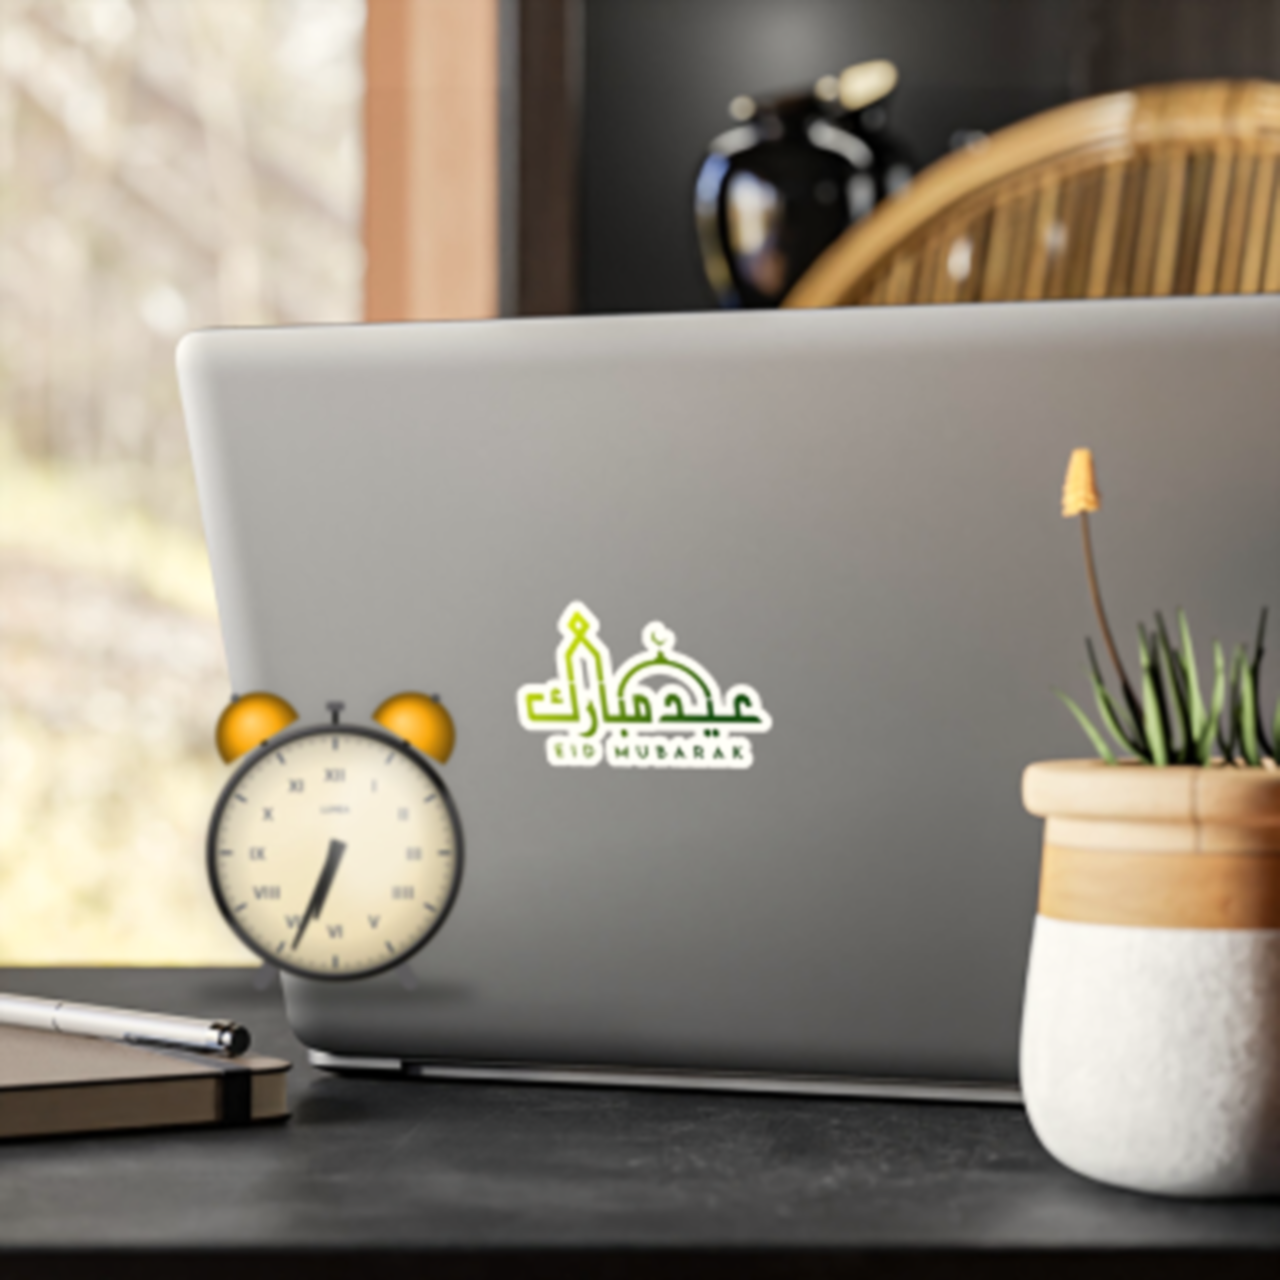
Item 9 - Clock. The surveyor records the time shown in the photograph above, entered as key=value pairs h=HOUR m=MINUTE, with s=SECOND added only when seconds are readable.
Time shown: h=6 m=34
